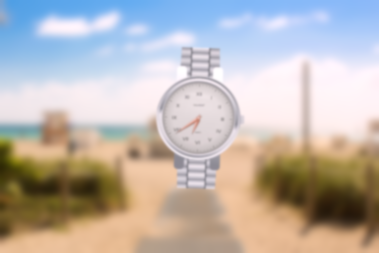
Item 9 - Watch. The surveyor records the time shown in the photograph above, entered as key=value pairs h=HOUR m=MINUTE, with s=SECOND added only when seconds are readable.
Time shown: h=6 m=39
